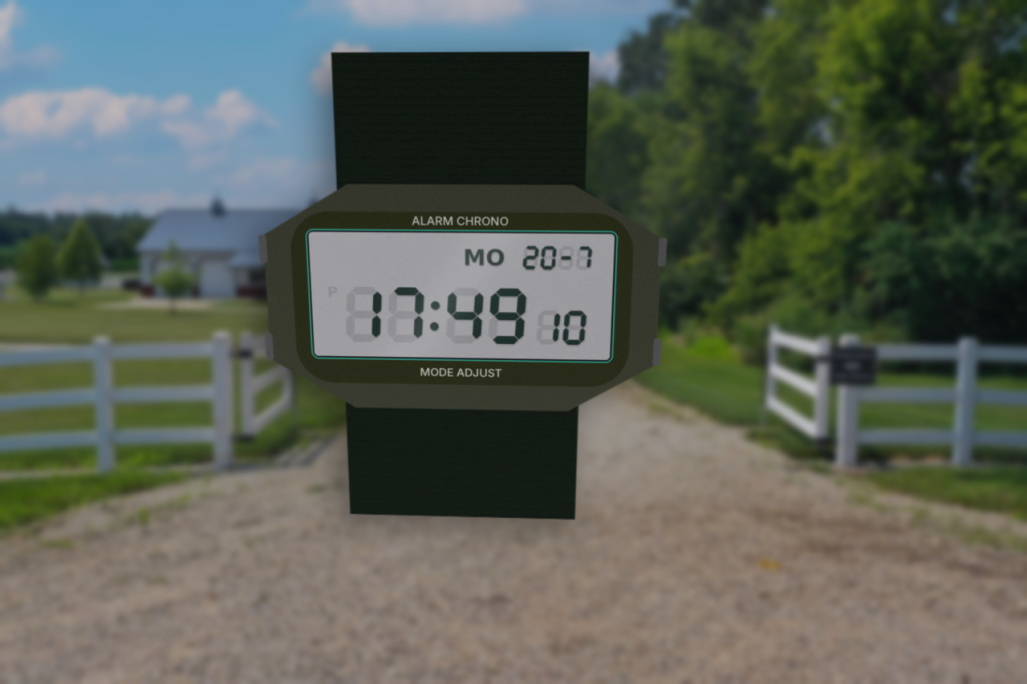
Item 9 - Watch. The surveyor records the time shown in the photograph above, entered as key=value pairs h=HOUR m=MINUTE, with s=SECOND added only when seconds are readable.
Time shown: h=17 m=49 s=10
